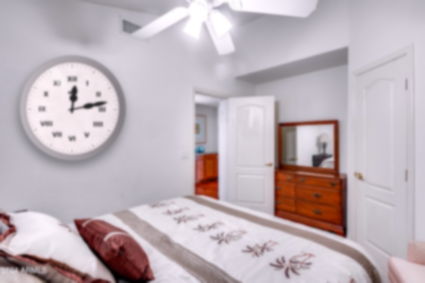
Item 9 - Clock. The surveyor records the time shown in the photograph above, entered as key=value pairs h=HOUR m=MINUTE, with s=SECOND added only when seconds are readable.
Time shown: h=12 m=13
